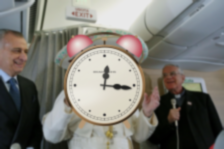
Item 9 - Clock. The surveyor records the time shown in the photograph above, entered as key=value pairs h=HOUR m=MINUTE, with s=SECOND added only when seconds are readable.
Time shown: h=12 m=16
